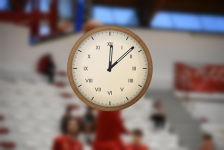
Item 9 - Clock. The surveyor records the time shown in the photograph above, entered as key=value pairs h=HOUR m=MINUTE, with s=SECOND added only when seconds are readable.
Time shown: h=12 m=8
